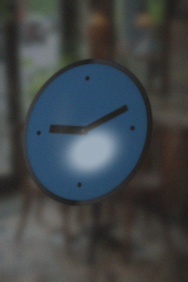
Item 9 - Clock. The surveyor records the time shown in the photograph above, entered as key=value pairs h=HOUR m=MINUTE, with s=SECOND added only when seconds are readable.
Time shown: h=9 m=11
